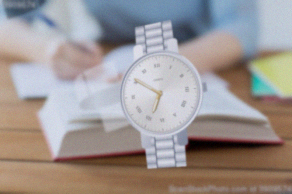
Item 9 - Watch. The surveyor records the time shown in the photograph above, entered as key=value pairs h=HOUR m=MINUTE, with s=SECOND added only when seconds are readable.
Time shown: h=6 m=51
